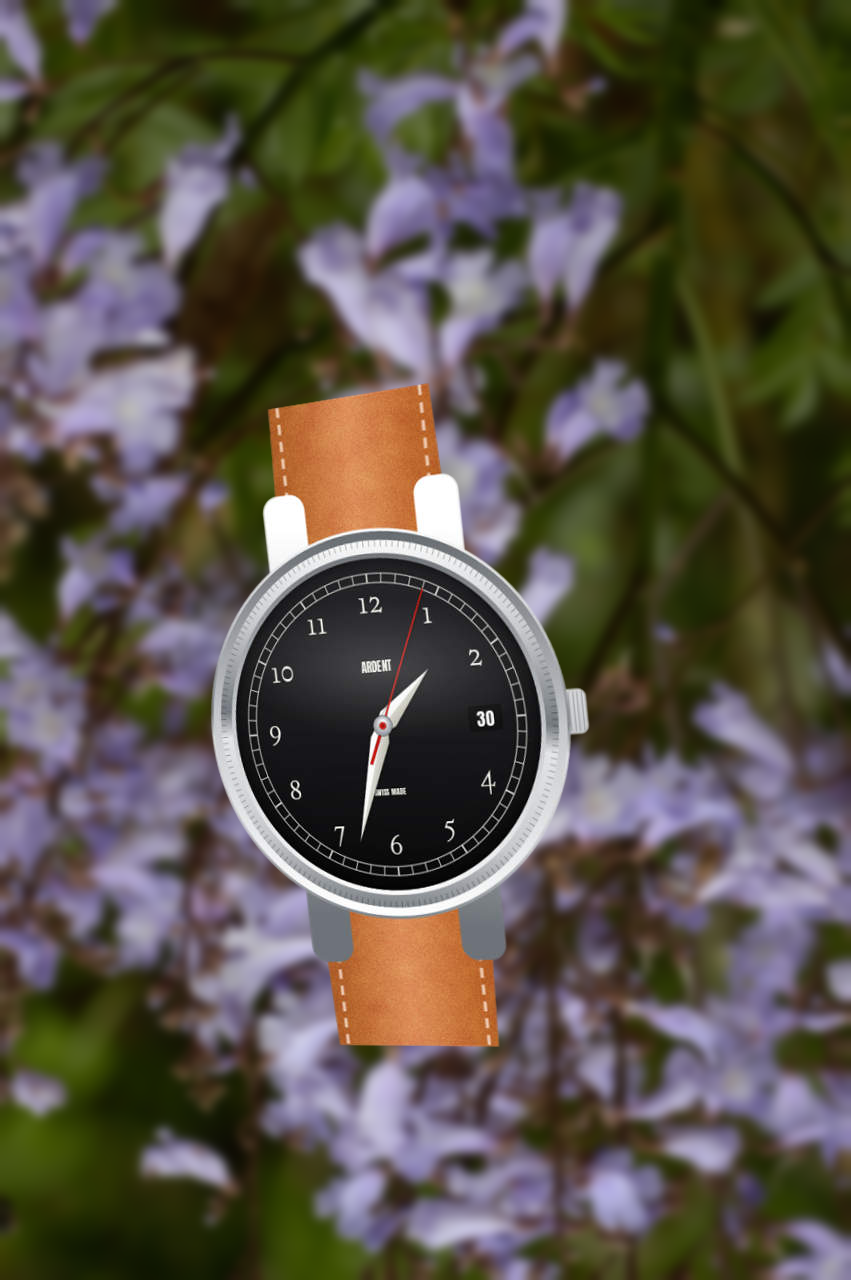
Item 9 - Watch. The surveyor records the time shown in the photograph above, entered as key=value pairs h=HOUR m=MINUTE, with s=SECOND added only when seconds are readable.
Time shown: h=1 m=33 s=4
